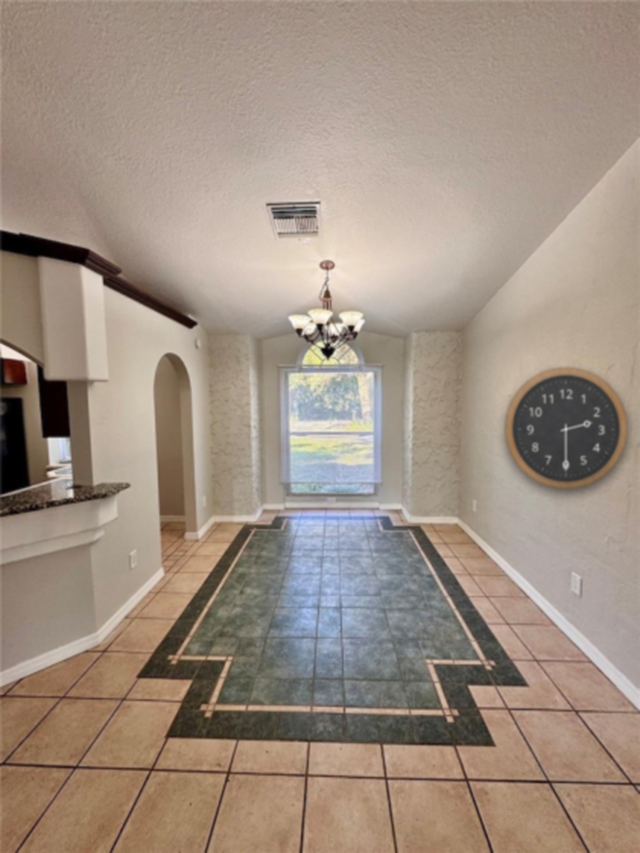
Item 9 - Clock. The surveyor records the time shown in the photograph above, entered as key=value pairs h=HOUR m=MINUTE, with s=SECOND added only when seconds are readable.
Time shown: h=2 m=30
